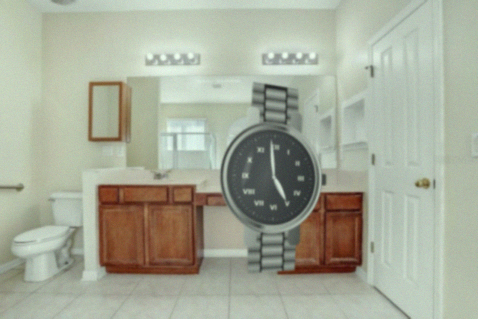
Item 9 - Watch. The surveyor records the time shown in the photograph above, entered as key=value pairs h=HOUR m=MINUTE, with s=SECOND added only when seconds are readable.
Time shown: h=4 m=59
